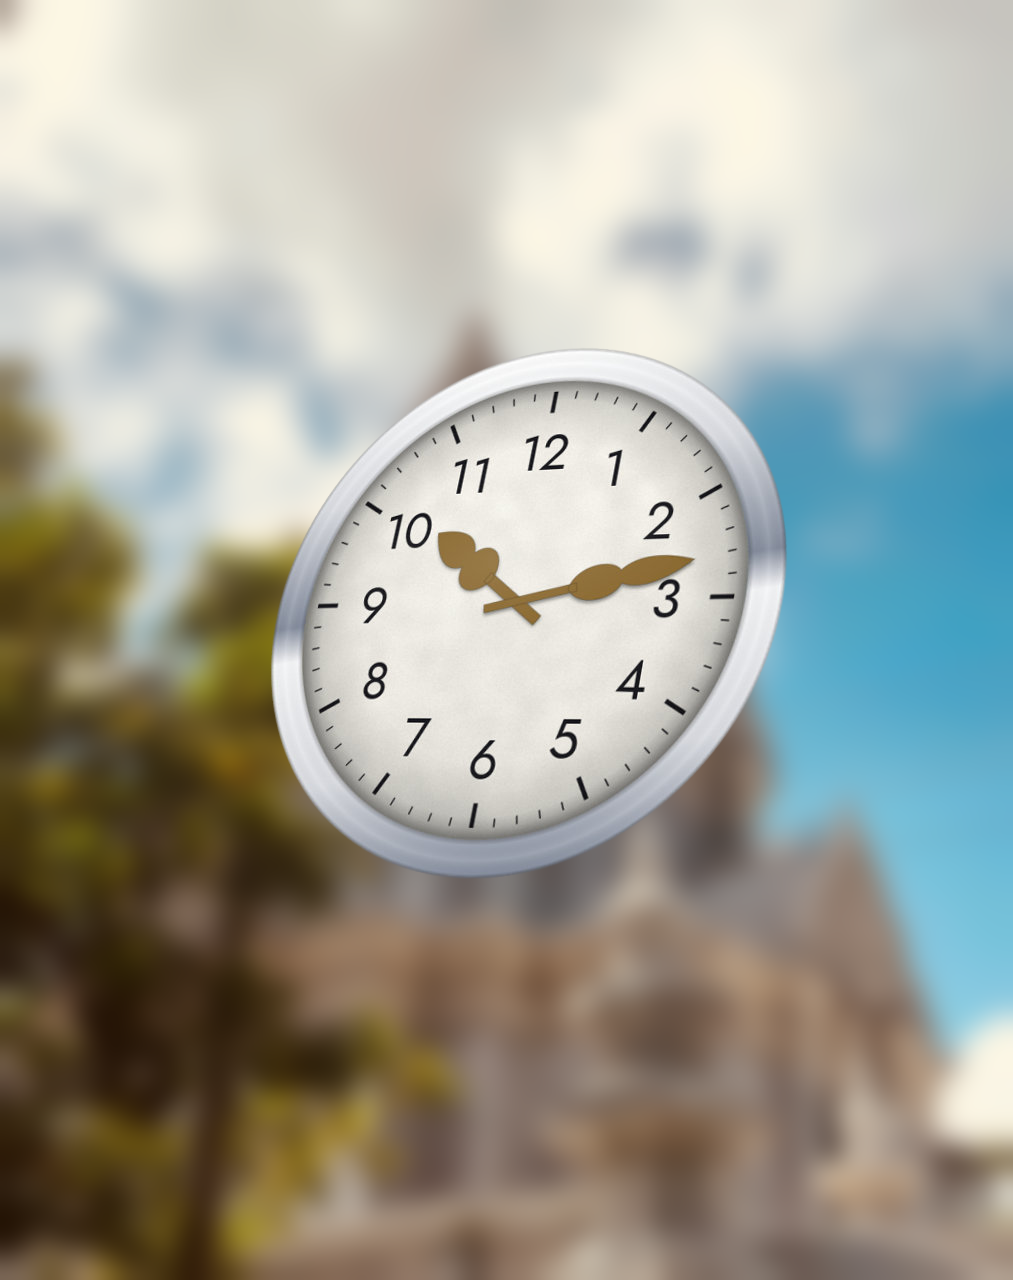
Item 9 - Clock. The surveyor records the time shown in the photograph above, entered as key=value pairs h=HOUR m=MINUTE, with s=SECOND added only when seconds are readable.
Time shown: h=10 m=13
